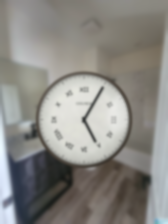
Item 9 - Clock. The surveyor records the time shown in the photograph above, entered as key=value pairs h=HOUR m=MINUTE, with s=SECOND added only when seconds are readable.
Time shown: h=5 m=5
